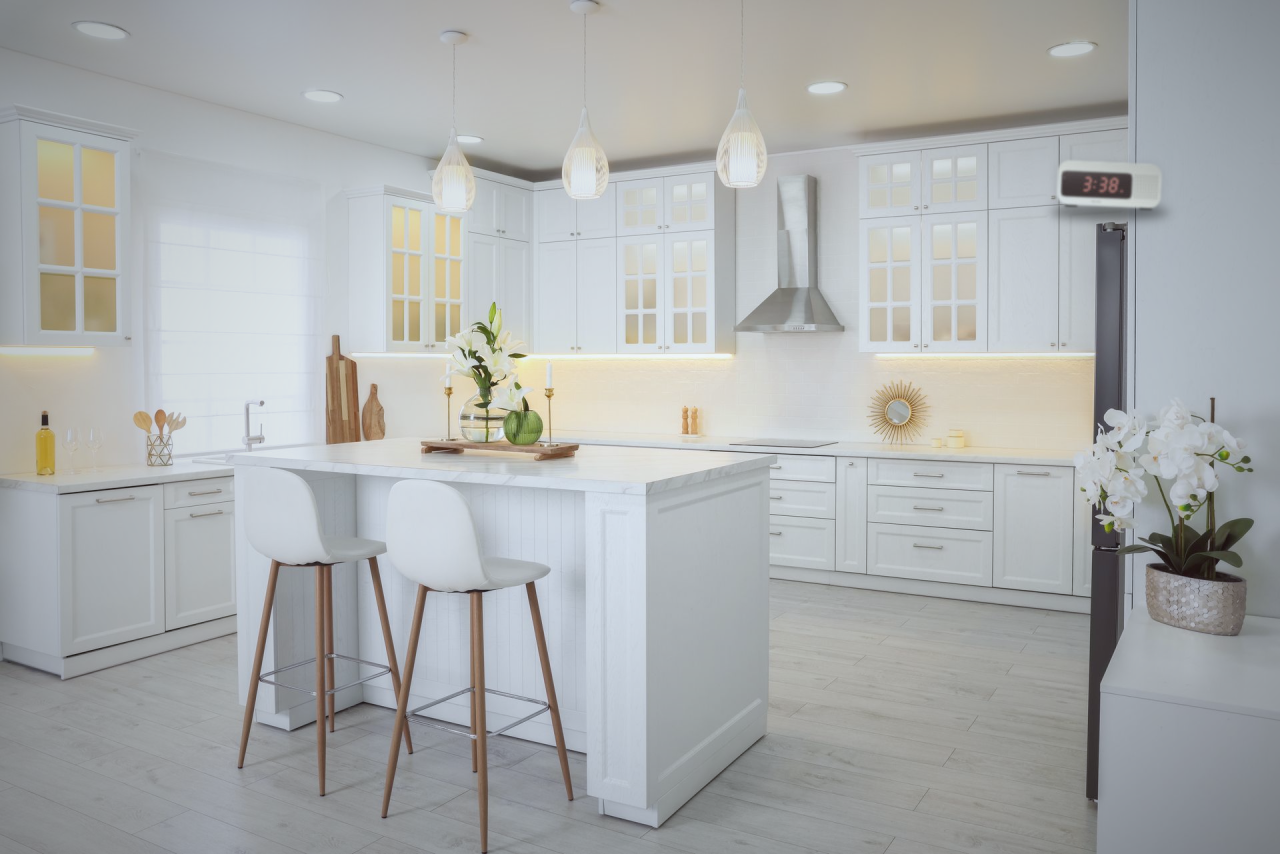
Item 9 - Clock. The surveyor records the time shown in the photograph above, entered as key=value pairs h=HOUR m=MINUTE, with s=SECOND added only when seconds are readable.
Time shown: h=3 m=38
